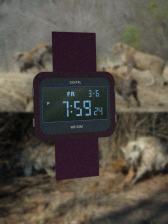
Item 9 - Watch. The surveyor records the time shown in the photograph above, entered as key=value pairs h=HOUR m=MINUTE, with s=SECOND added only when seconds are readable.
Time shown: h=7 m=59 s=24
